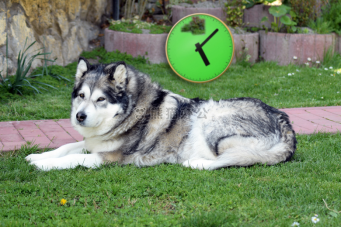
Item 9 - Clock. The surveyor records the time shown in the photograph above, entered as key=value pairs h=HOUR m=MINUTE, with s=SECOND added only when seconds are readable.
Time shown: h=5 m=8
